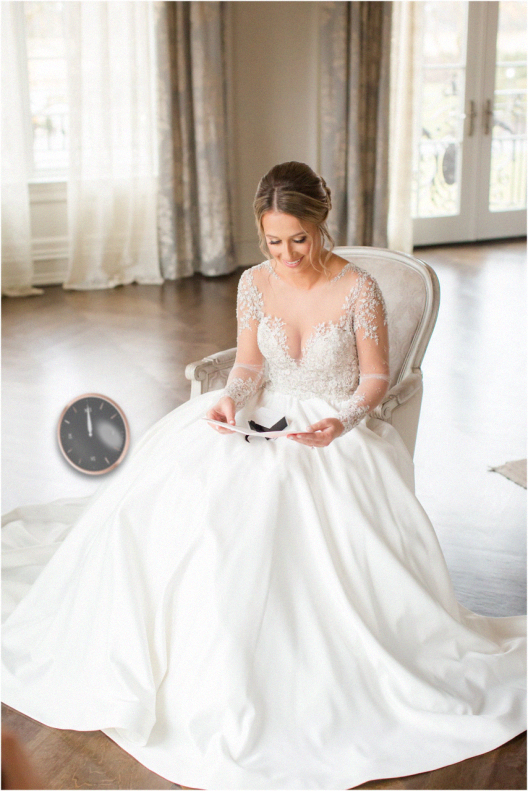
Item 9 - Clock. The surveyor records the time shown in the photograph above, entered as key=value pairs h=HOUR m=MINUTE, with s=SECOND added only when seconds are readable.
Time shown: h=12 m=0
